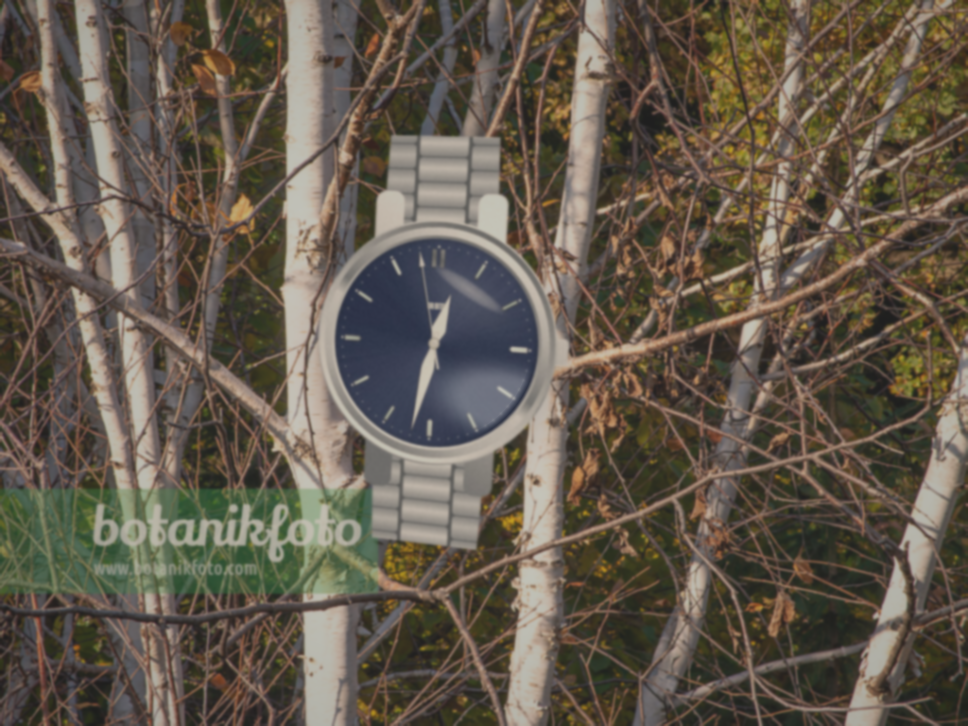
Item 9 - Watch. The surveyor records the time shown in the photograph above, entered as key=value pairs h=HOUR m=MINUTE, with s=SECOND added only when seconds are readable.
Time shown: h=12 m=31 s=58
